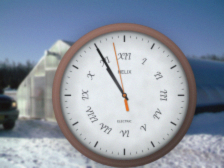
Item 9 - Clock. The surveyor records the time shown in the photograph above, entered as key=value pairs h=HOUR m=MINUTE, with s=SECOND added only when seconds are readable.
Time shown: h=10 m=54 s=58
